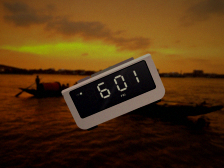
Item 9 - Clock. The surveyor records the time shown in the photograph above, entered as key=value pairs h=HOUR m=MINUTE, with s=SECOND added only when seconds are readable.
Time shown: h=6 m=1
